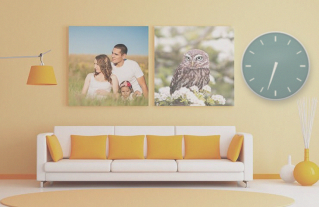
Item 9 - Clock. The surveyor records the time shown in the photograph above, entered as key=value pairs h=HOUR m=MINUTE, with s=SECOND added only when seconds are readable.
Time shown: h=6 m=33
